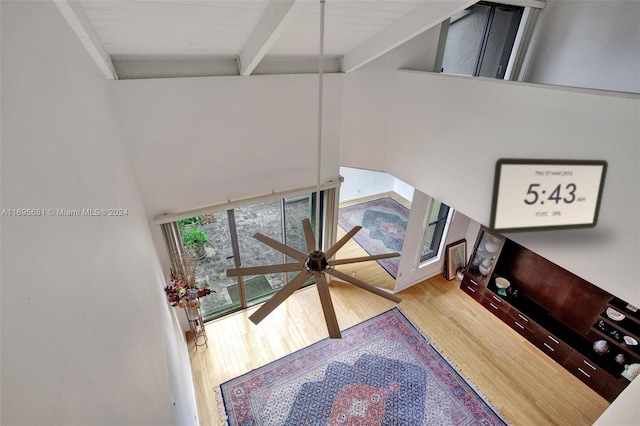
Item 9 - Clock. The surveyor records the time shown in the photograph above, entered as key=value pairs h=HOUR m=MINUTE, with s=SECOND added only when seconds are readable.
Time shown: h=5 m=43
